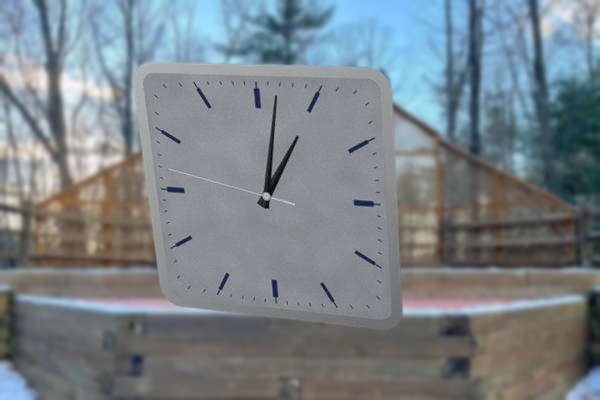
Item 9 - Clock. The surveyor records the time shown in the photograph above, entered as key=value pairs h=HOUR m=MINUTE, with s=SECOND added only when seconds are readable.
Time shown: h=1 m=1 s=47
